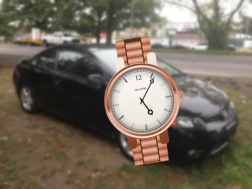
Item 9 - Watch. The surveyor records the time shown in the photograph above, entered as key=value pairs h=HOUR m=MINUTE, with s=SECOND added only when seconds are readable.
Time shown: h=5 m=6
